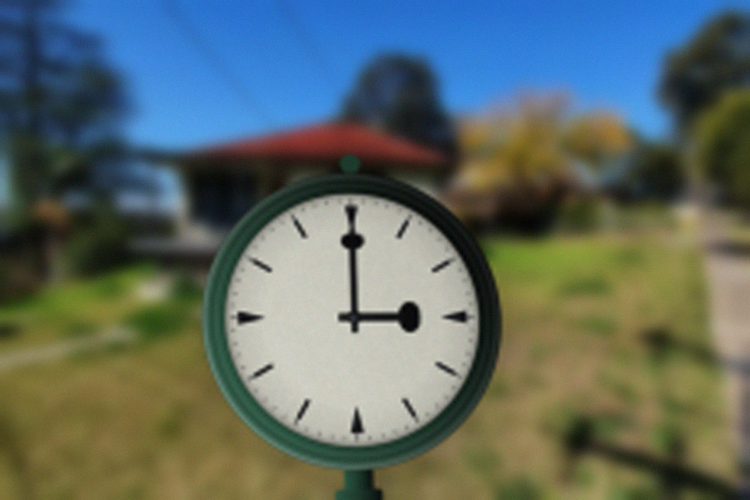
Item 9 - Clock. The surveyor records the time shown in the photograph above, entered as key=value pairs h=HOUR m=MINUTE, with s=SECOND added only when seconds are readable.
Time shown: h=3 m=0
